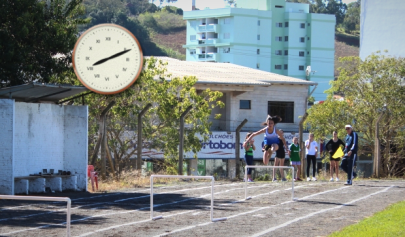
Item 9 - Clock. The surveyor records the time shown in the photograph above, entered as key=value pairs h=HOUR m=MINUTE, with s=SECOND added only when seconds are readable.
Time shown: h=8 m=11
